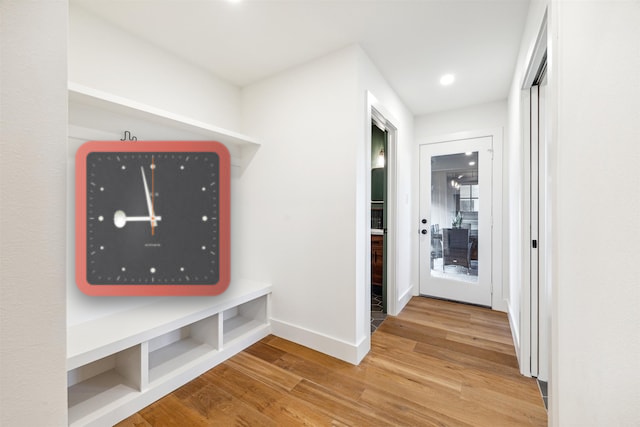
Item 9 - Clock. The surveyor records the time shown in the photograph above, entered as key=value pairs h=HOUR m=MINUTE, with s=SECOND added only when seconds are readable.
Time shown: h=8 m=58 s=0
